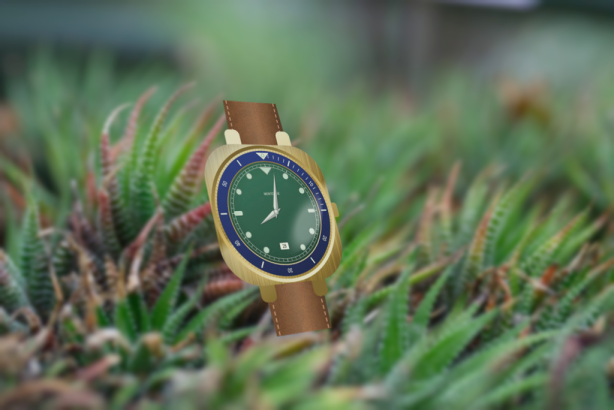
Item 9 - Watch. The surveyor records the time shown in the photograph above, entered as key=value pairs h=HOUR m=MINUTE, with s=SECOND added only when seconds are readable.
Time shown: h=8 m=2
